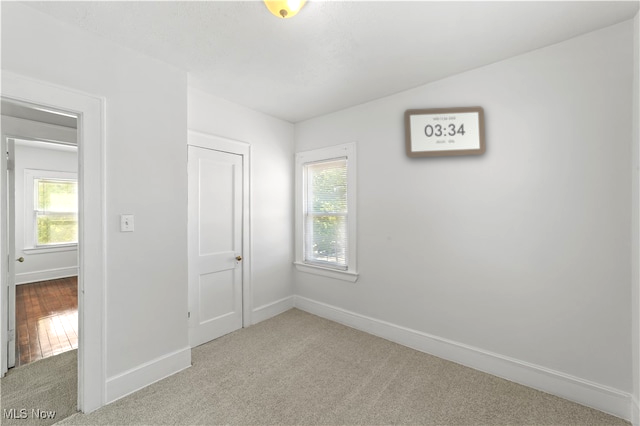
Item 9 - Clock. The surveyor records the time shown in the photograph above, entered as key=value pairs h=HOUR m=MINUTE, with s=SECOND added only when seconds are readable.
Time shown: h=3 m=34
